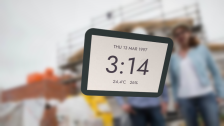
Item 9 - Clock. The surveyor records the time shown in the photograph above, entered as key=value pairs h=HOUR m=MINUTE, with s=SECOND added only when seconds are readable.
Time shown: h=3 m=14
